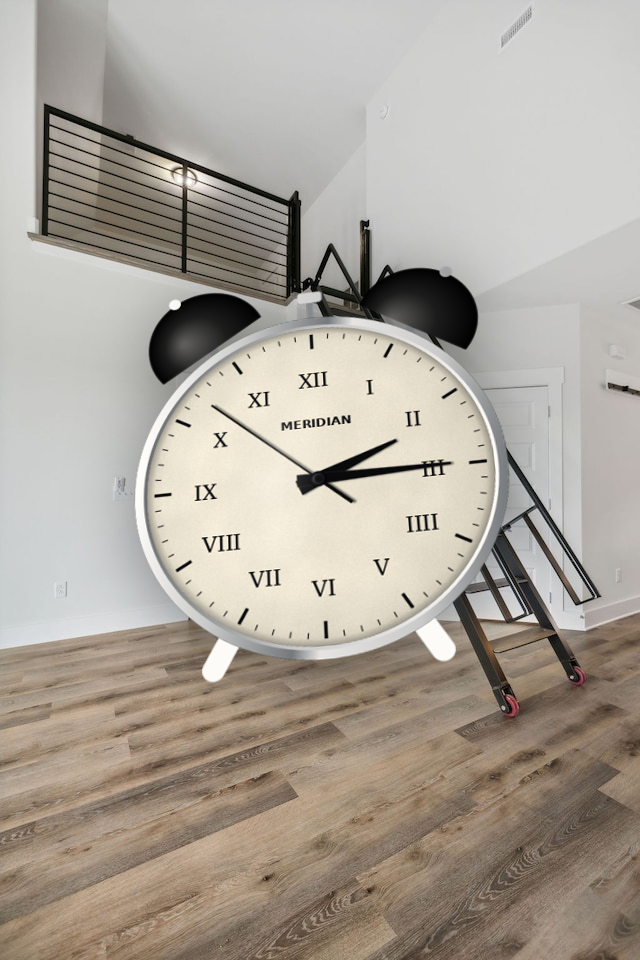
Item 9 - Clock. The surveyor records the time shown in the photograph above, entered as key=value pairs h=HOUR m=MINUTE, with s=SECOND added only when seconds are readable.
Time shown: h=2 m=14 s=52
